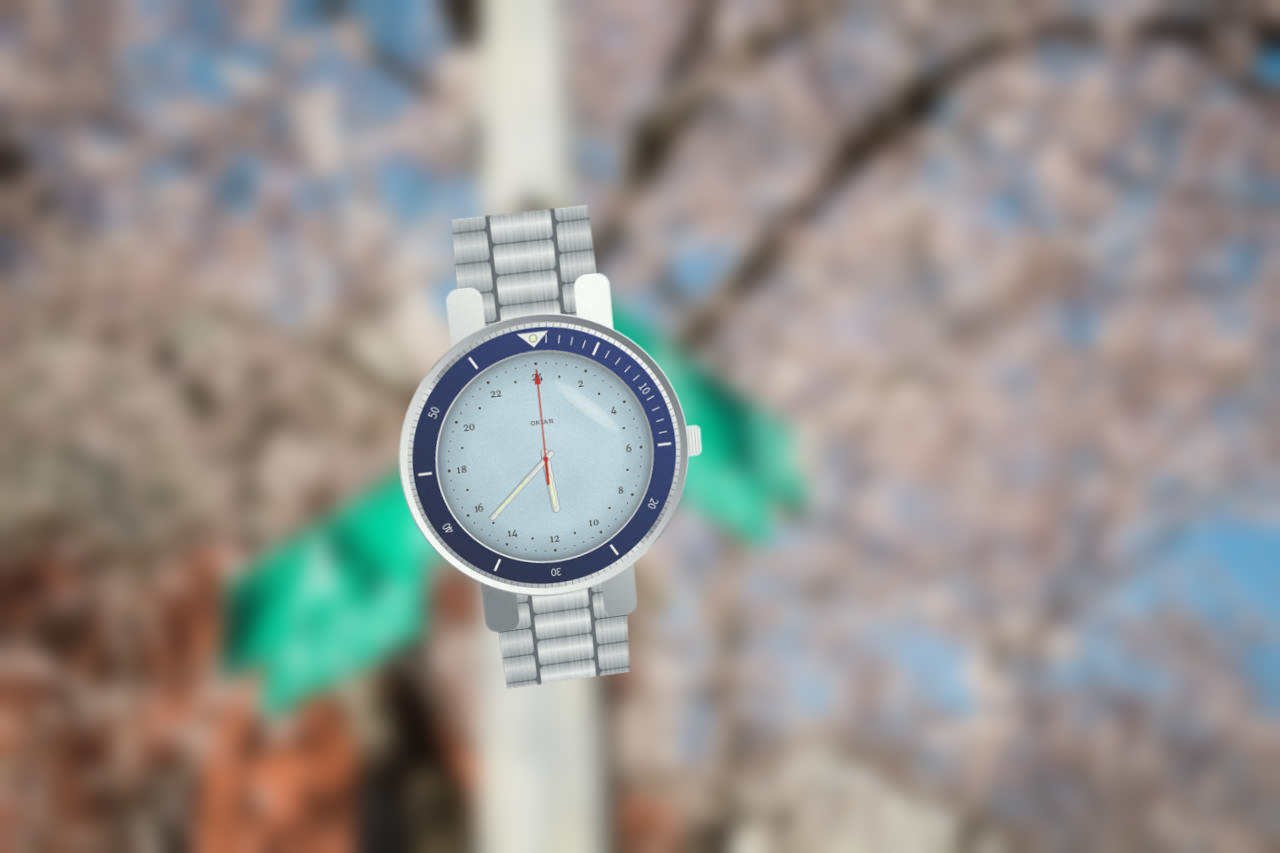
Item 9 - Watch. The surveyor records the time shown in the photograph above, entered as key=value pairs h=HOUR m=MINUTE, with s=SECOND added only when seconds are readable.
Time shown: h=11 m=38 s=0
